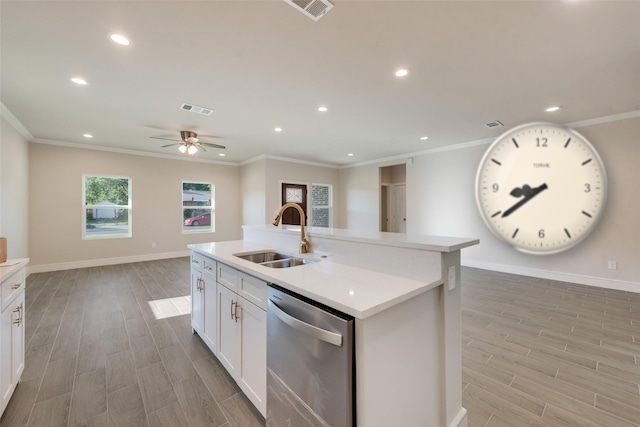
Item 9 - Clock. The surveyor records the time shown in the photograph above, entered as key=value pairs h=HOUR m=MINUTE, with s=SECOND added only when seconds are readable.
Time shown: h=8 m=39
